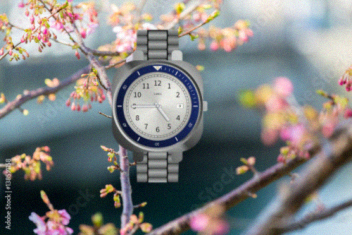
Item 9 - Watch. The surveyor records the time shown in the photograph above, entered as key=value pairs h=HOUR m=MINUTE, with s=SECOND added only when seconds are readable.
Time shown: h=4 m=45
